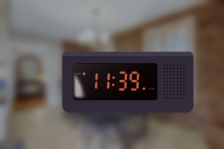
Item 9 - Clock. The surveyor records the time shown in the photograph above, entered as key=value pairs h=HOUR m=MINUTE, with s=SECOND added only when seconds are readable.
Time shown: h=11 m=39
